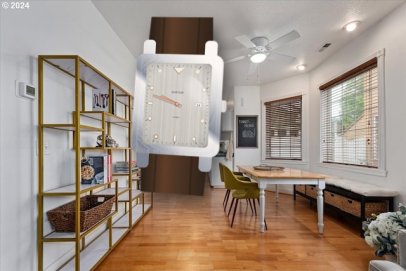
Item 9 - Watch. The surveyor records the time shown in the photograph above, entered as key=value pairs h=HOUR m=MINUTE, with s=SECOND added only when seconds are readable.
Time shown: h=9 m=48
